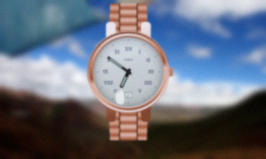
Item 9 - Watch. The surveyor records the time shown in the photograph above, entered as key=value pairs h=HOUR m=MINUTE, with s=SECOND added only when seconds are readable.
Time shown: h=6 m=51
